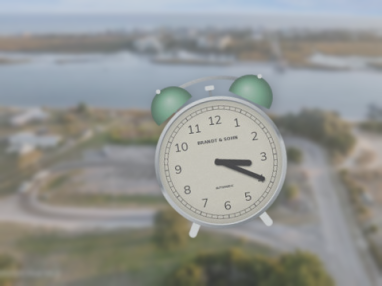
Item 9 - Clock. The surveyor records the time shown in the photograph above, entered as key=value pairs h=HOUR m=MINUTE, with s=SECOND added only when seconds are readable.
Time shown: h=3 m=20
